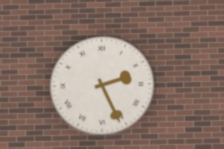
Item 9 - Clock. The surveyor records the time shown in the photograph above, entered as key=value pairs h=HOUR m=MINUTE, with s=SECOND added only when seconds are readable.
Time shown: h=2 m=26
